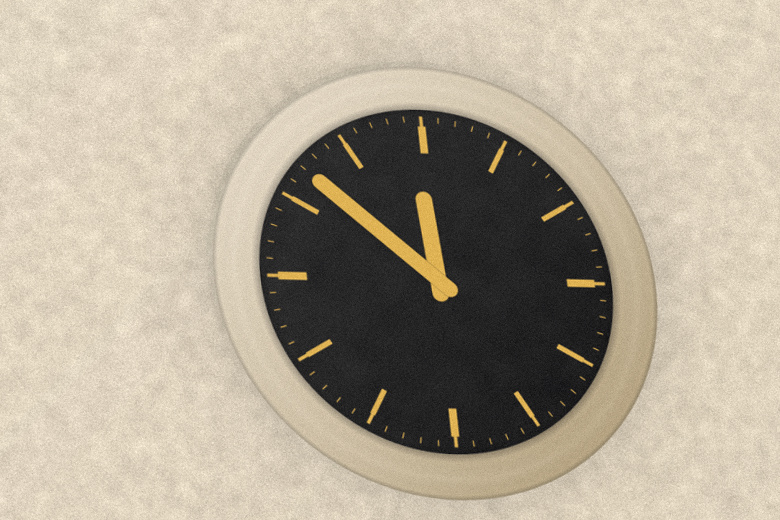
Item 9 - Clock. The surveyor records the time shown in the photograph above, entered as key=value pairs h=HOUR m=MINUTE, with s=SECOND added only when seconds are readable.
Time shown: h=11 m=52
